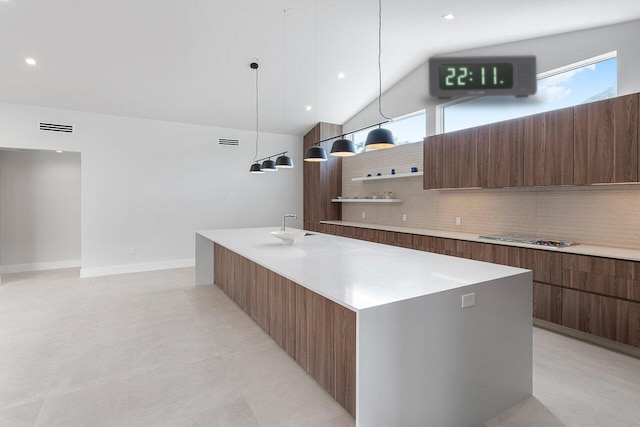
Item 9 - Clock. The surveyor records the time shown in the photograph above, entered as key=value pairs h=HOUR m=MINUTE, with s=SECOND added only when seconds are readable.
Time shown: h=22 m=11
